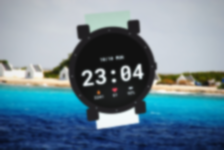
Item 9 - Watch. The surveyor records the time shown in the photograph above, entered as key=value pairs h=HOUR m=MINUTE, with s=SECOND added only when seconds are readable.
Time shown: h=23 m=4
